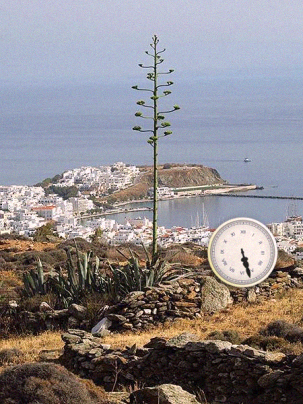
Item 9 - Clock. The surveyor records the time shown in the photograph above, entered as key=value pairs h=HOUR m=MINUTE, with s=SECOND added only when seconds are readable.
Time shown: h=5 m=27
